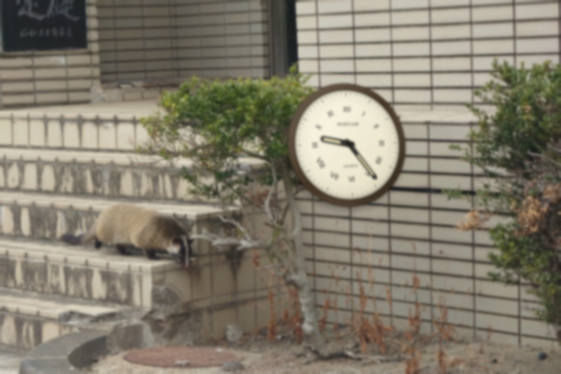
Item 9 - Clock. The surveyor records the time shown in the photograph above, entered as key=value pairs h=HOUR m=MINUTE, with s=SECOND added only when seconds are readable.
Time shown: h=9 m=24
